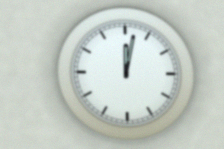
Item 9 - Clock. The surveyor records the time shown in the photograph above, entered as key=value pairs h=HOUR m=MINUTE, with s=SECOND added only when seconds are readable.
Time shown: h=12 m=2
